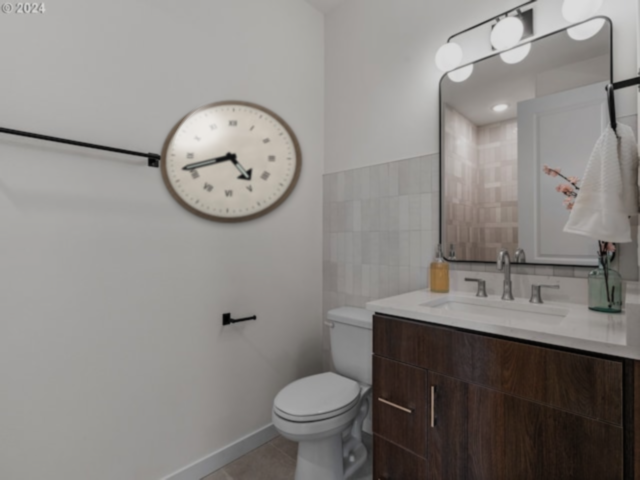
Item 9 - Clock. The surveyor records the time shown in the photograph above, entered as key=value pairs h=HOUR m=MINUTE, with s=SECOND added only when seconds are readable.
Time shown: h=4 m=42
